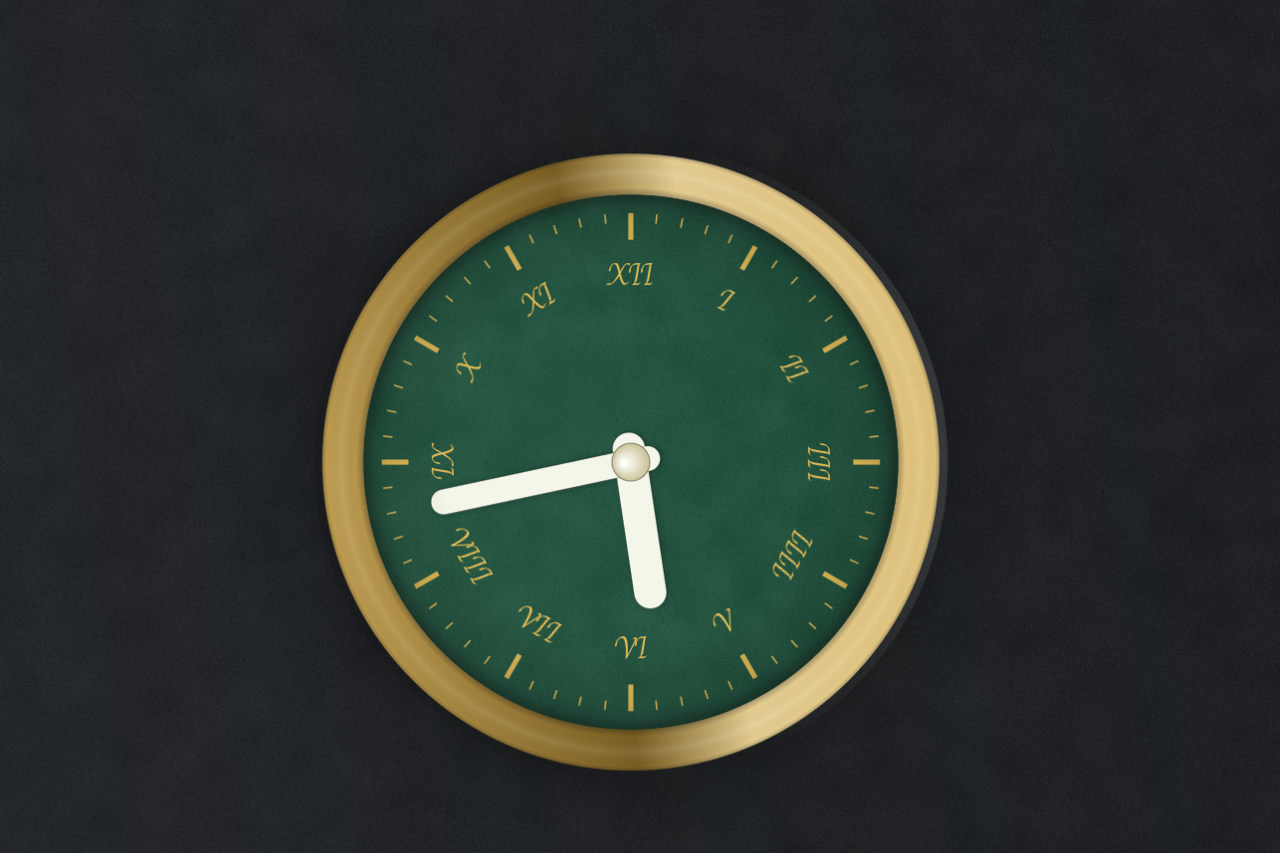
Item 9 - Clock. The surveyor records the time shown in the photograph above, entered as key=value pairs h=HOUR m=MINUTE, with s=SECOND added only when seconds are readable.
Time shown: h=5 m=43
